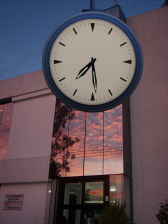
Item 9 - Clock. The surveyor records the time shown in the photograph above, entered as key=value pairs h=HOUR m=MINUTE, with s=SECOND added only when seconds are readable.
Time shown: h=7 m=29
